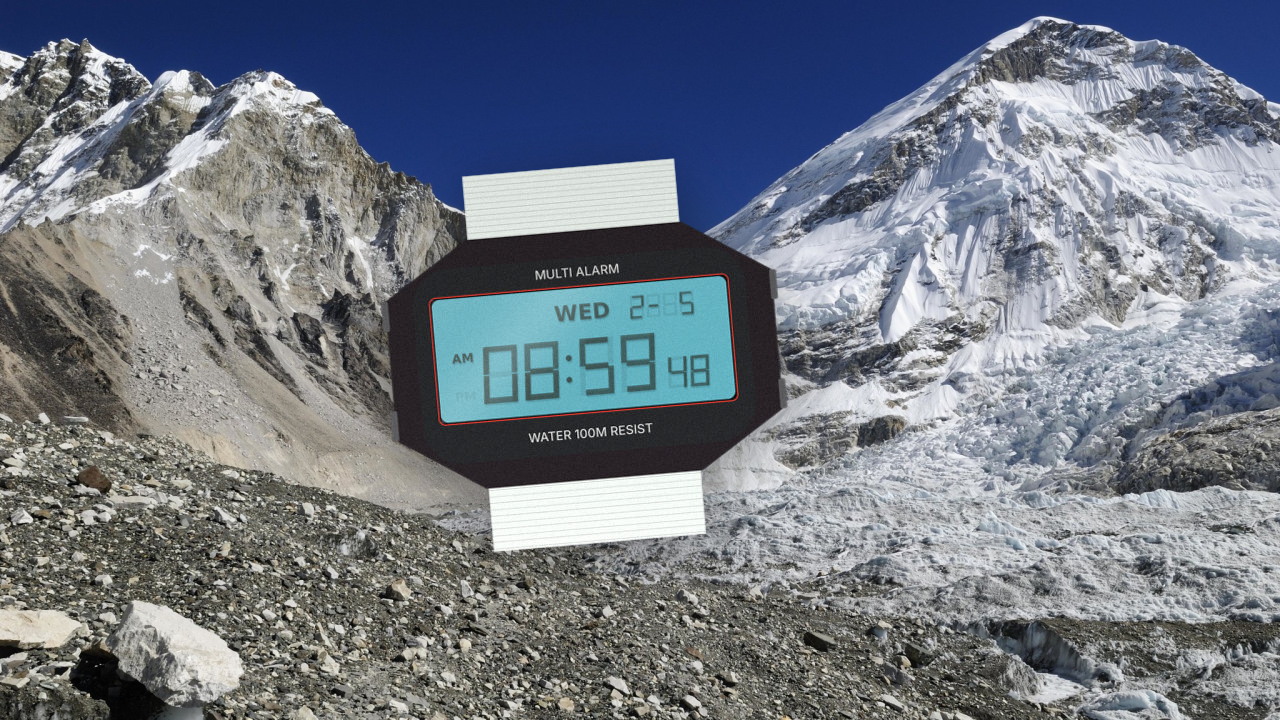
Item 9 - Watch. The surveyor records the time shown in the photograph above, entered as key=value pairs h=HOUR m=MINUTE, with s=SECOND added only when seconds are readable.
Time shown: h=8 m=59 s=48
